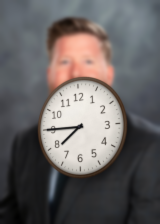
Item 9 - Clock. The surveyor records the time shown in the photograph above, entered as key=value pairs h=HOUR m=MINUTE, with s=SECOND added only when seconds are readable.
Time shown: h=7 m=45
